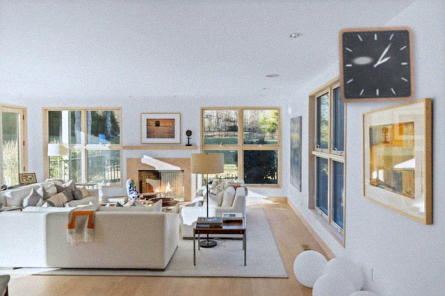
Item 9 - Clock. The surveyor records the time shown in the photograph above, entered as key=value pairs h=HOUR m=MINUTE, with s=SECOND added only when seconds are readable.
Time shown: h=2 m=6
